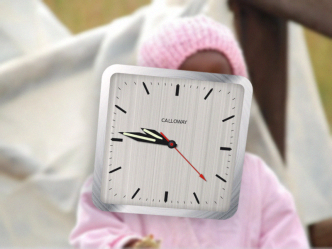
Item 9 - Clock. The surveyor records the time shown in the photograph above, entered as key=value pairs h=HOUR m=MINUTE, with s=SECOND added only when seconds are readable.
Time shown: h=9 m=46 s=22
